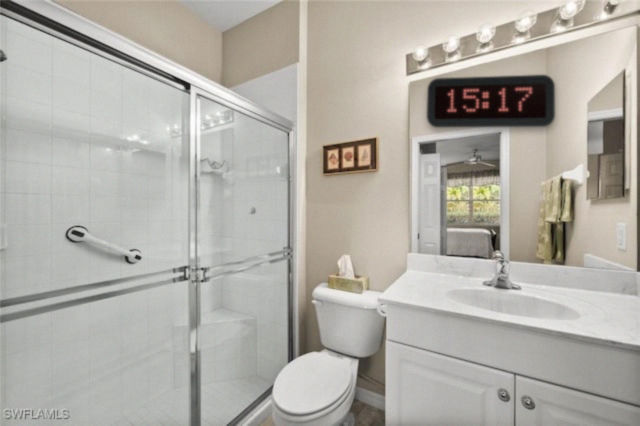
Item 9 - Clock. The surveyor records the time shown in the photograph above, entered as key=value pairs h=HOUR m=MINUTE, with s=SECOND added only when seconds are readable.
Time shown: h=15 m=17
